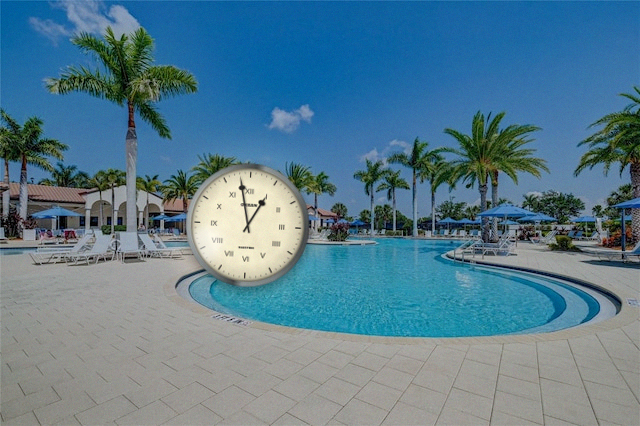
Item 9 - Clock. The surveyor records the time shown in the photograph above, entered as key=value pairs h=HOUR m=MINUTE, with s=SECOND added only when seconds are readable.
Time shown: h=12 m=58
